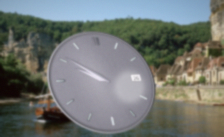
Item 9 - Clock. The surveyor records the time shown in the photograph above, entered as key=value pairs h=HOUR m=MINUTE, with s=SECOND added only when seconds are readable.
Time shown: h=9 m=51
